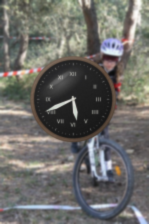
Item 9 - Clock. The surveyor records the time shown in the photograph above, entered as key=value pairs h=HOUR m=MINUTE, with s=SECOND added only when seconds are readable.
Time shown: h=5 m=41
